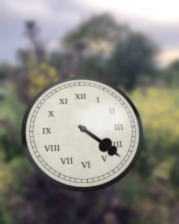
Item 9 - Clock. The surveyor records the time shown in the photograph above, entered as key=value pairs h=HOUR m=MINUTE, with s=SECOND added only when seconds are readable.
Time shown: h=4 m=22
